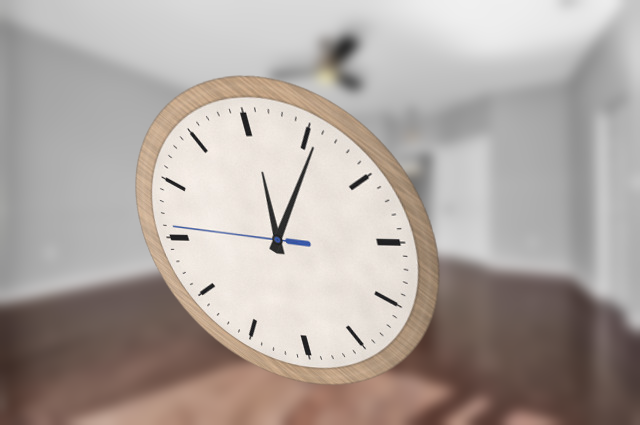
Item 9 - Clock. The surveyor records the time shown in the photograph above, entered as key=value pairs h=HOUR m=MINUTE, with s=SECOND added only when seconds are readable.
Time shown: h=12 m=5 s=46
